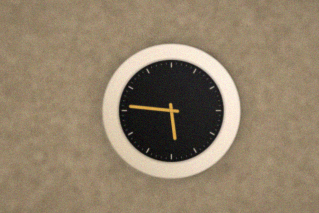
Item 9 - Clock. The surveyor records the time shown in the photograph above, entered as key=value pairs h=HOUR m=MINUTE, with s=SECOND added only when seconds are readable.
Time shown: h=5 m=46
